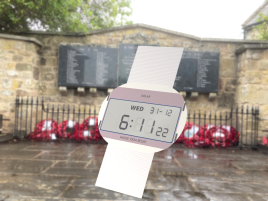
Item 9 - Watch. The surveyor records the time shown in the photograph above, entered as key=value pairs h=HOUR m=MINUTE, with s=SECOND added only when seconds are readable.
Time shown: h=6 m=11 s=22
